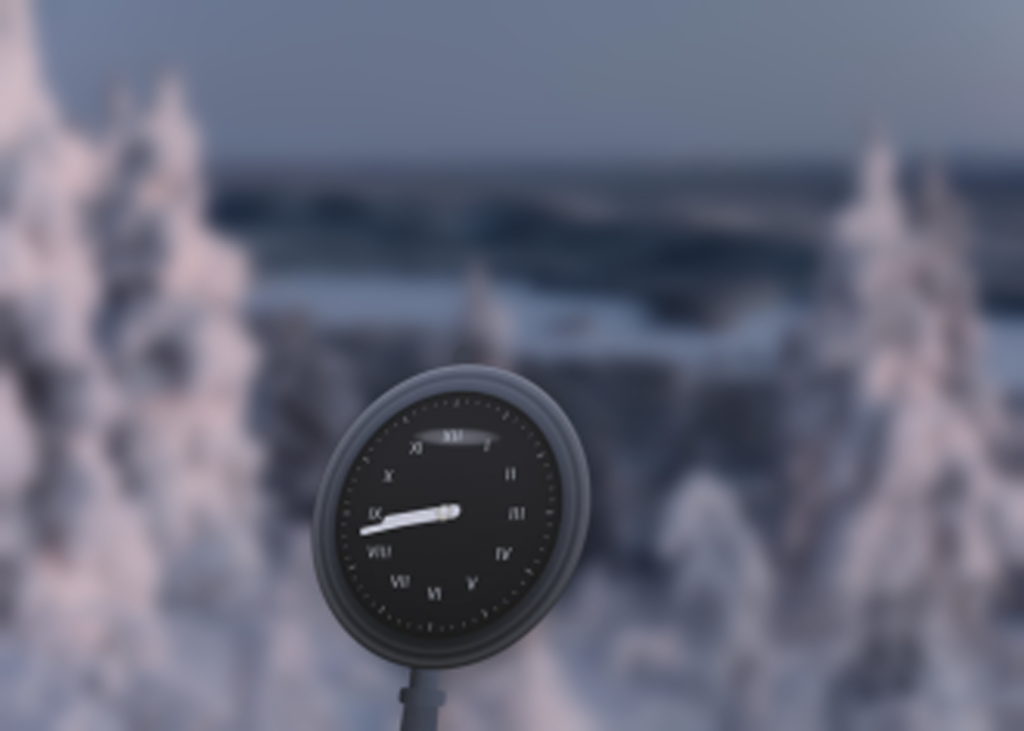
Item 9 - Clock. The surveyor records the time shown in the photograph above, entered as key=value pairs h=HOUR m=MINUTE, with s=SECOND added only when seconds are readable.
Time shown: h=8 m=43
